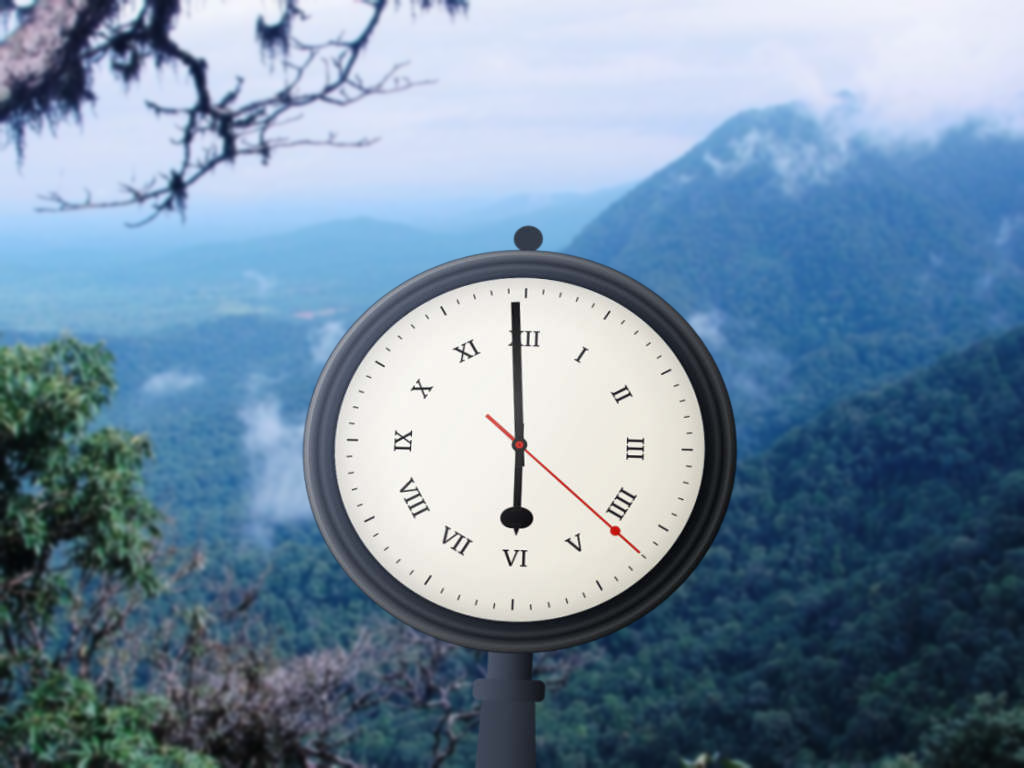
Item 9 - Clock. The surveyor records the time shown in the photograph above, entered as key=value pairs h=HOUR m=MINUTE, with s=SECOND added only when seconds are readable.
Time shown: h=5 m=59 s=22
